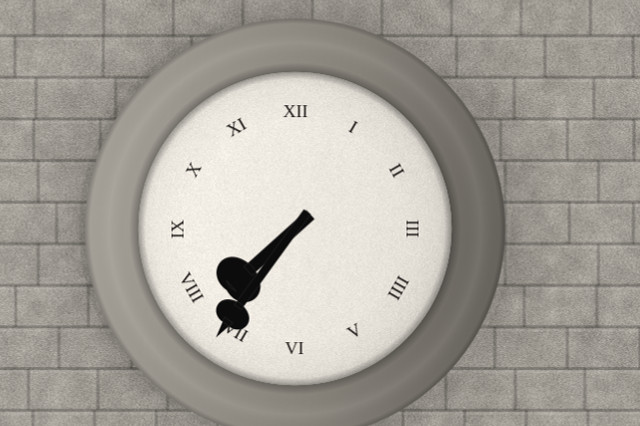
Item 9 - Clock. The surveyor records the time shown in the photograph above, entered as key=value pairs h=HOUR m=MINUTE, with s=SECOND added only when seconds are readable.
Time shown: h=7 m=36
